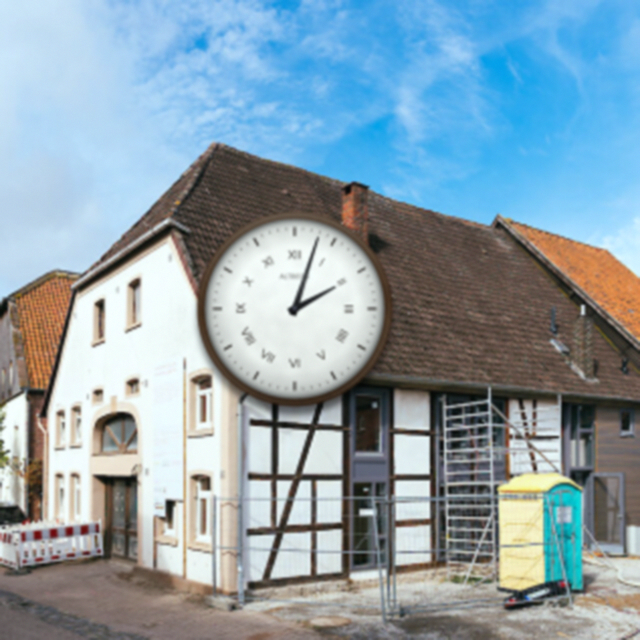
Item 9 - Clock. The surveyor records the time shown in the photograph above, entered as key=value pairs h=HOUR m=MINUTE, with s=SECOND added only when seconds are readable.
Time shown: h=2 m=3
